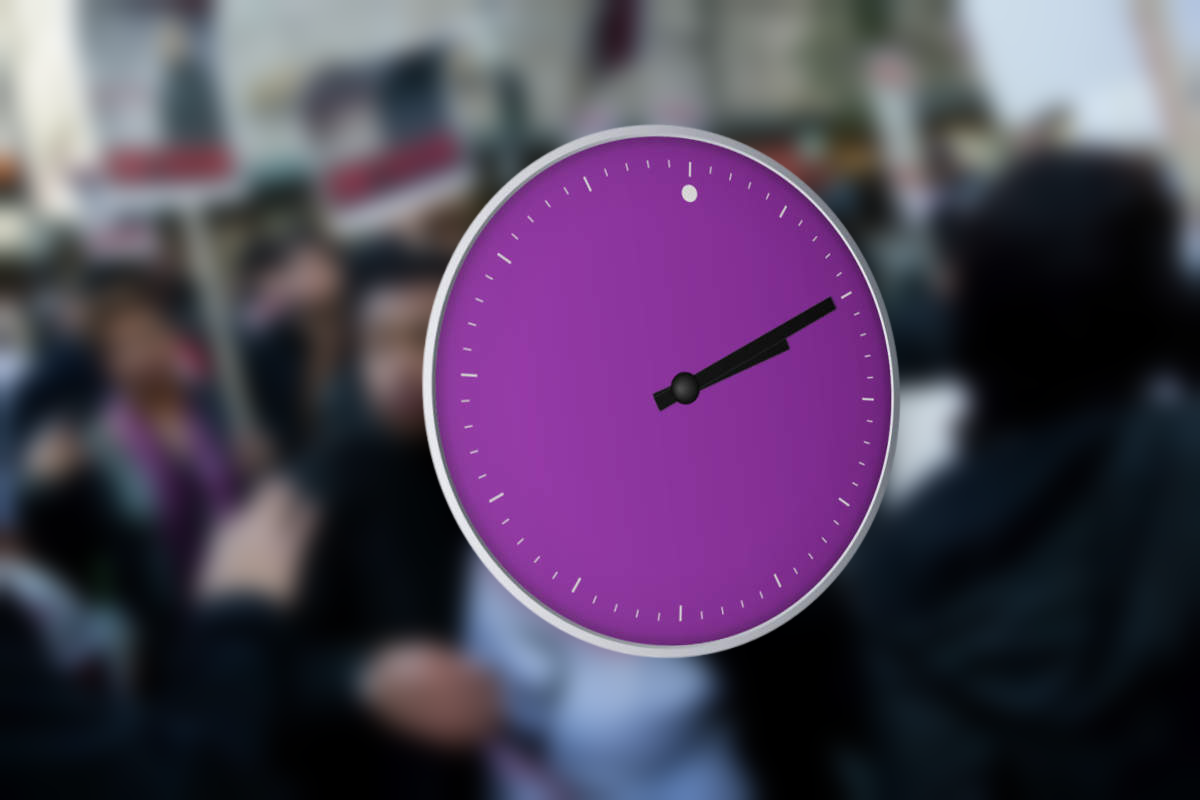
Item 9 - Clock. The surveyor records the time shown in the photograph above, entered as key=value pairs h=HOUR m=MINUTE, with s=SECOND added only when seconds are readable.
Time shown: h=2 m=10
